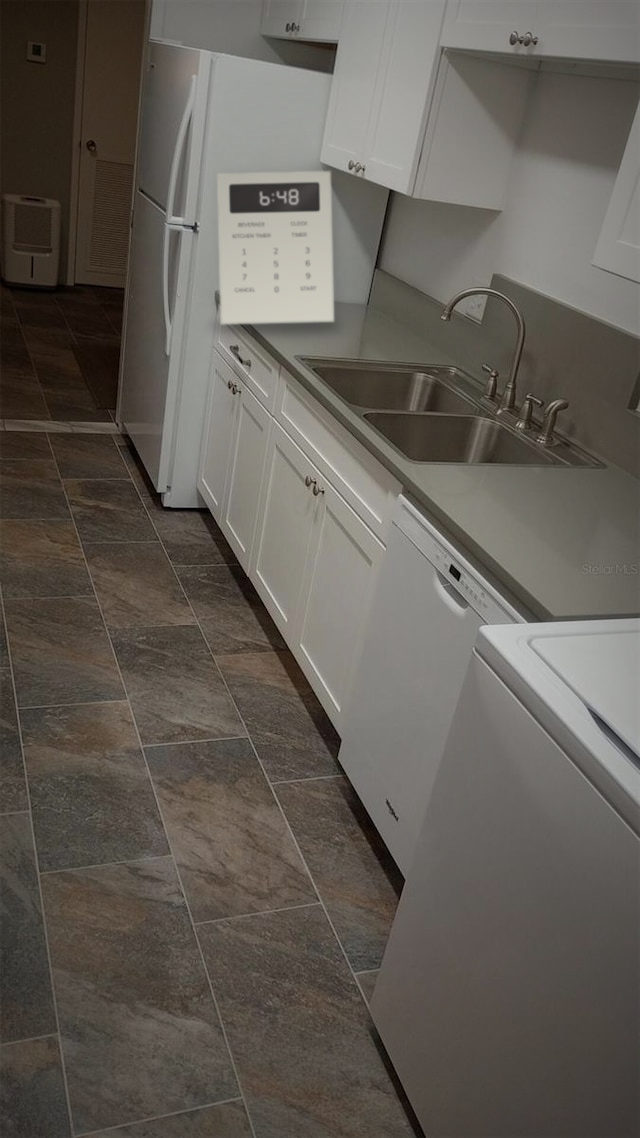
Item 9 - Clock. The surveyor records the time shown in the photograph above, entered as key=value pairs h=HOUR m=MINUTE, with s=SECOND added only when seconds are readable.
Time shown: h=6 m=48
